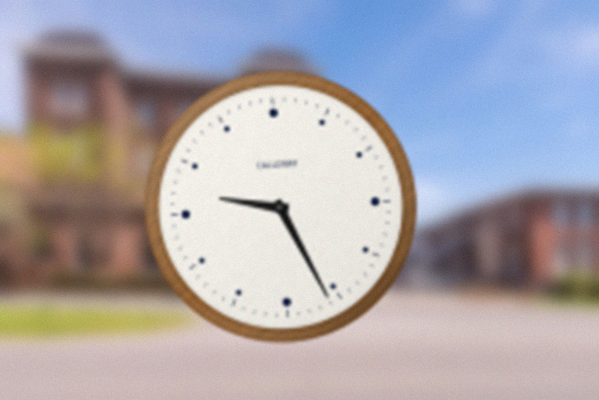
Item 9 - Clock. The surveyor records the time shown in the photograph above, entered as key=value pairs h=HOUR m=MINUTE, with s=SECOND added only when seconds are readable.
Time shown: h=9 m=26
